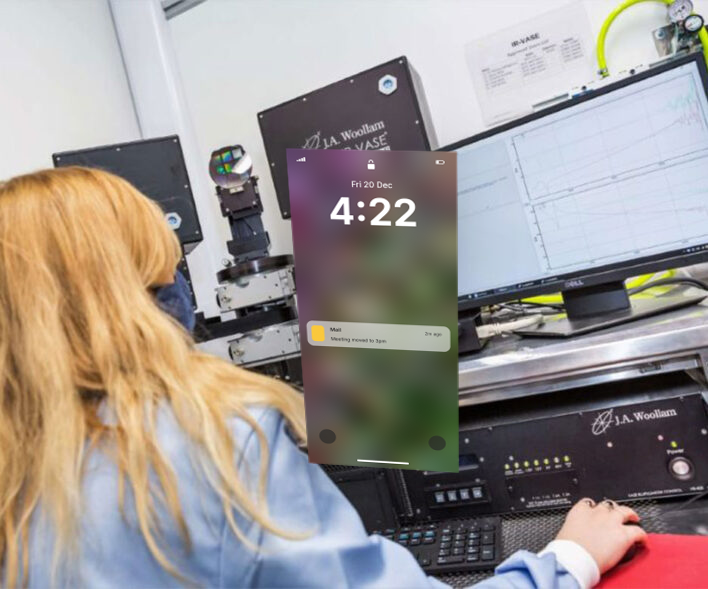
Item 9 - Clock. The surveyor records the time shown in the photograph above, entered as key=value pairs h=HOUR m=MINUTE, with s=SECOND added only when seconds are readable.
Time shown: h=4 m=22
